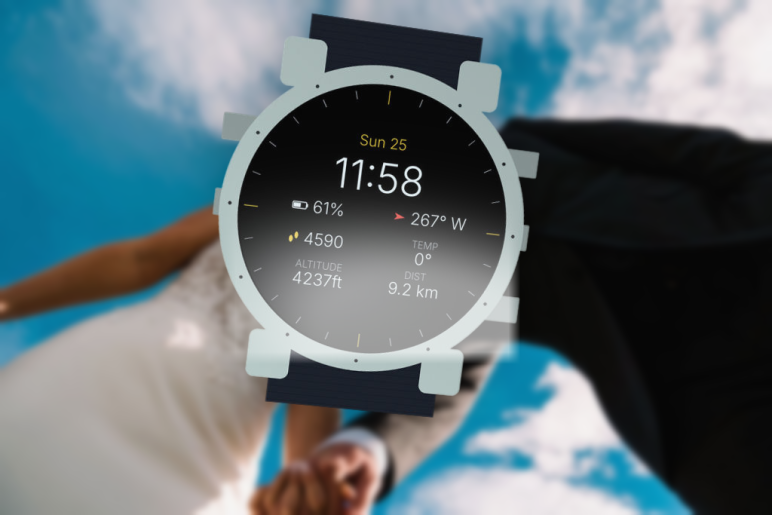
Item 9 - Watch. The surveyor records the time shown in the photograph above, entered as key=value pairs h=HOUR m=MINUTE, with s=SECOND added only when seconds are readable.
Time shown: h=11 m=58
